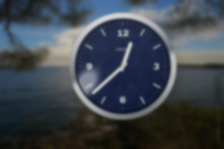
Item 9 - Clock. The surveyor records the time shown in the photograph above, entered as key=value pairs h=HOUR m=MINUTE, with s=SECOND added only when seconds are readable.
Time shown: h=12 m=38
